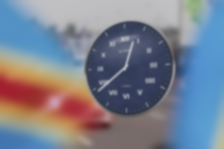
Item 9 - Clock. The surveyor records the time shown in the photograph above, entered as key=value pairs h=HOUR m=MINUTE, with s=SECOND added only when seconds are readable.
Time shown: h=12 m=39
